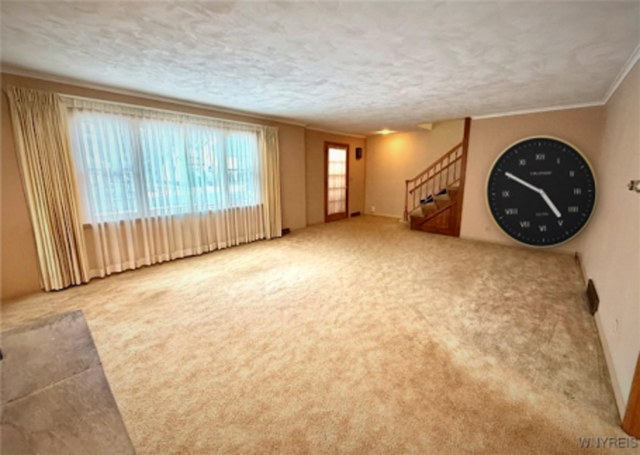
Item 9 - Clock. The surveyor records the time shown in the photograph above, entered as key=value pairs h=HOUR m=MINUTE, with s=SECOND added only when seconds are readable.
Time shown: h=4 m=50
